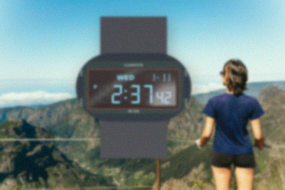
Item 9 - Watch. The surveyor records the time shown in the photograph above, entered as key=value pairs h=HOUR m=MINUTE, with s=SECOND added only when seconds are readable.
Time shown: h=2 m=37 s=42
